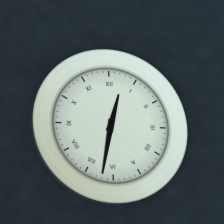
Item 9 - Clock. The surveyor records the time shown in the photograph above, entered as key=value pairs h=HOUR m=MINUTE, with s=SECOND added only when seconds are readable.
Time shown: h=12 m=32
